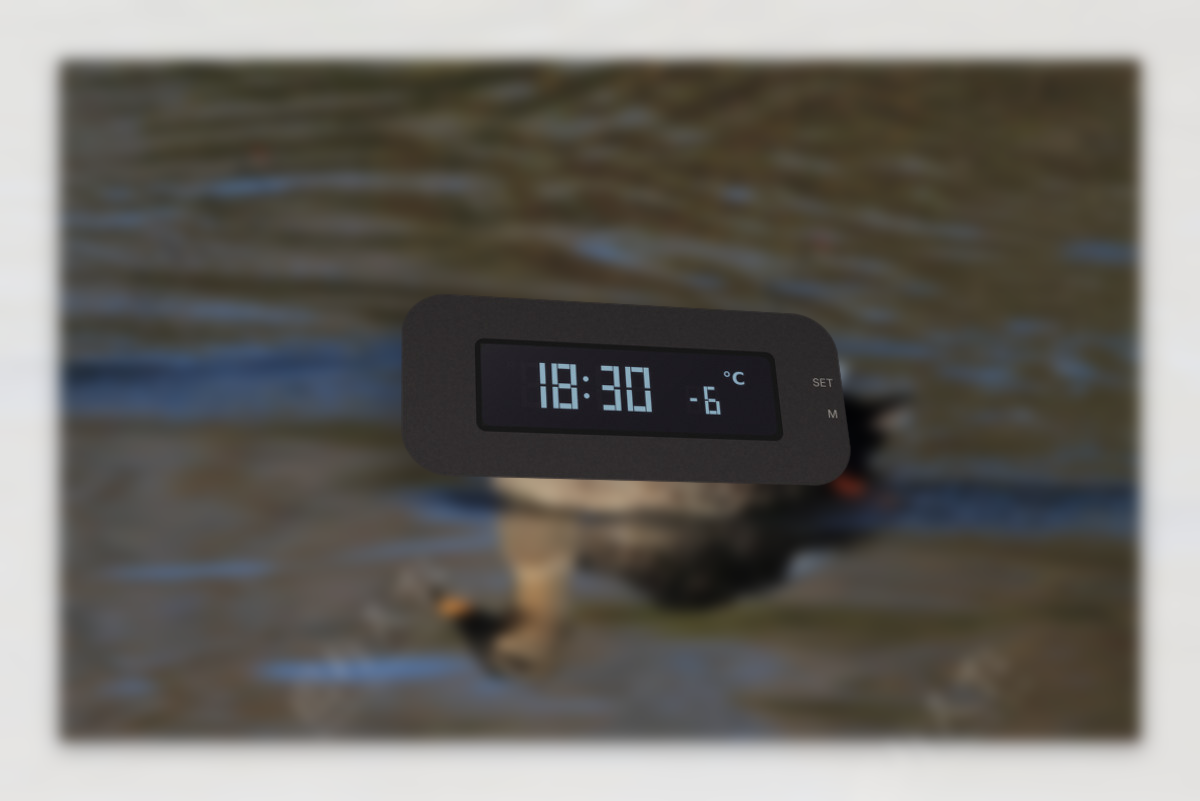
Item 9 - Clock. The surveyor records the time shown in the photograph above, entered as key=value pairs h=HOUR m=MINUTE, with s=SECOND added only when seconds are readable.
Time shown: h=18 m=30
